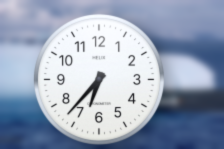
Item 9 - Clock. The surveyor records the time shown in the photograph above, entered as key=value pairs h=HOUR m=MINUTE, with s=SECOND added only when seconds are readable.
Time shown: h=6 m=37
